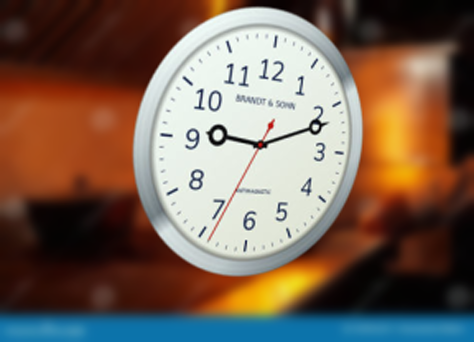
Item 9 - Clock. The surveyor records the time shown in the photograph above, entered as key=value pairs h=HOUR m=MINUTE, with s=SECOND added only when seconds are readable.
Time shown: h=9 m=11 s=34
